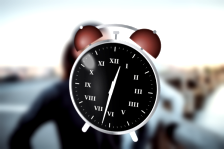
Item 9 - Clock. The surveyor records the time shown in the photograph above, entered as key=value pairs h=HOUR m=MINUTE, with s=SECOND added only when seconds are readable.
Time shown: h=12 m=32
